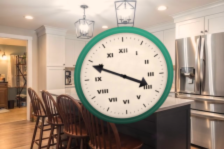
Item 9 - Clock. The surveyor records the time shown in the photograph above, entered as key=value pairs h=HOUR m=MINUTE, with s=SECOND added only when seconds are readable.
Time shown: h=3 m=49
